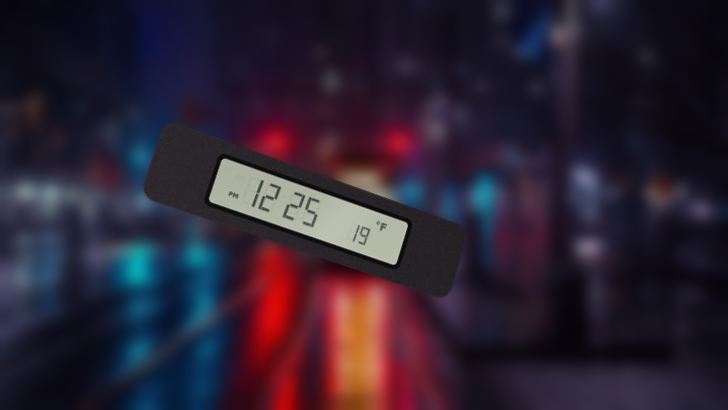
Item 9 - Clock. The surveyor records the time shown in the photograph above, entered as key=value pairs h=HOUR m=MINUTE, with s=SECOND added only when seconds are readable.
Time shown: h=12 m=25
